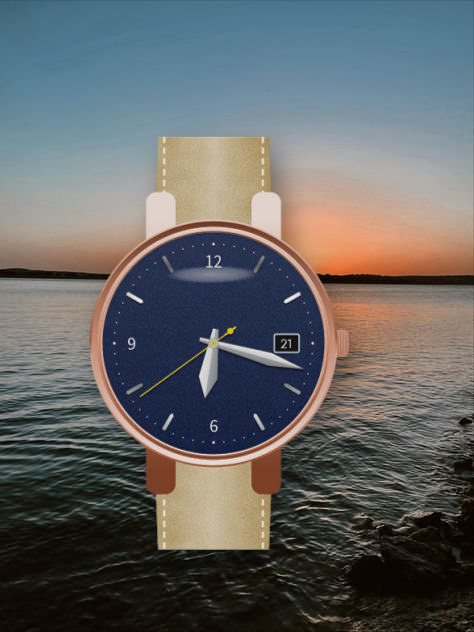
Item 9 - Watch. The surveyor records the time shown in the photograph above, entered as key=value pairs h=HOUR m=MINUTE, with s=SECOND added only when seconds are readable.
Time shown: h=6 m=17 s=39
